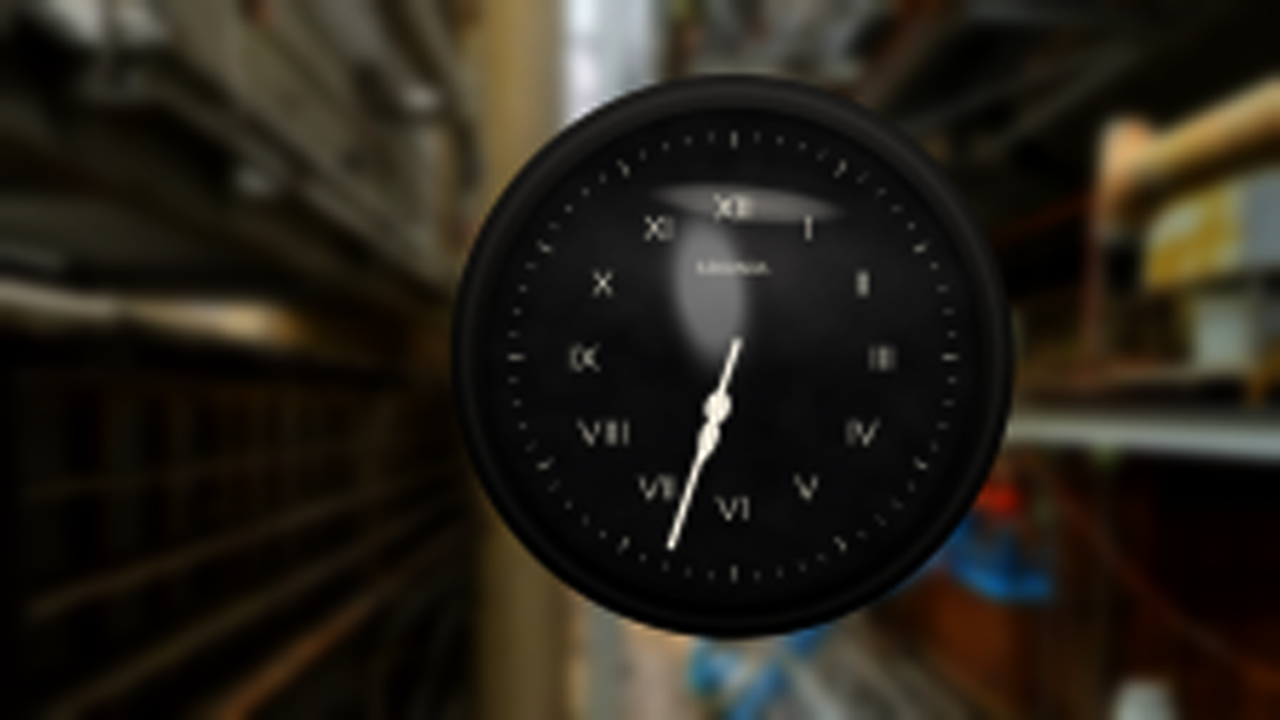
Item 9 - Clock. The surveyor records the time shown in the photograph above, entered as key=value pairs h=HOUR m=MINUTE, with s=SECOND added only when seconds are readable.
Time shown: h=6 m=33
